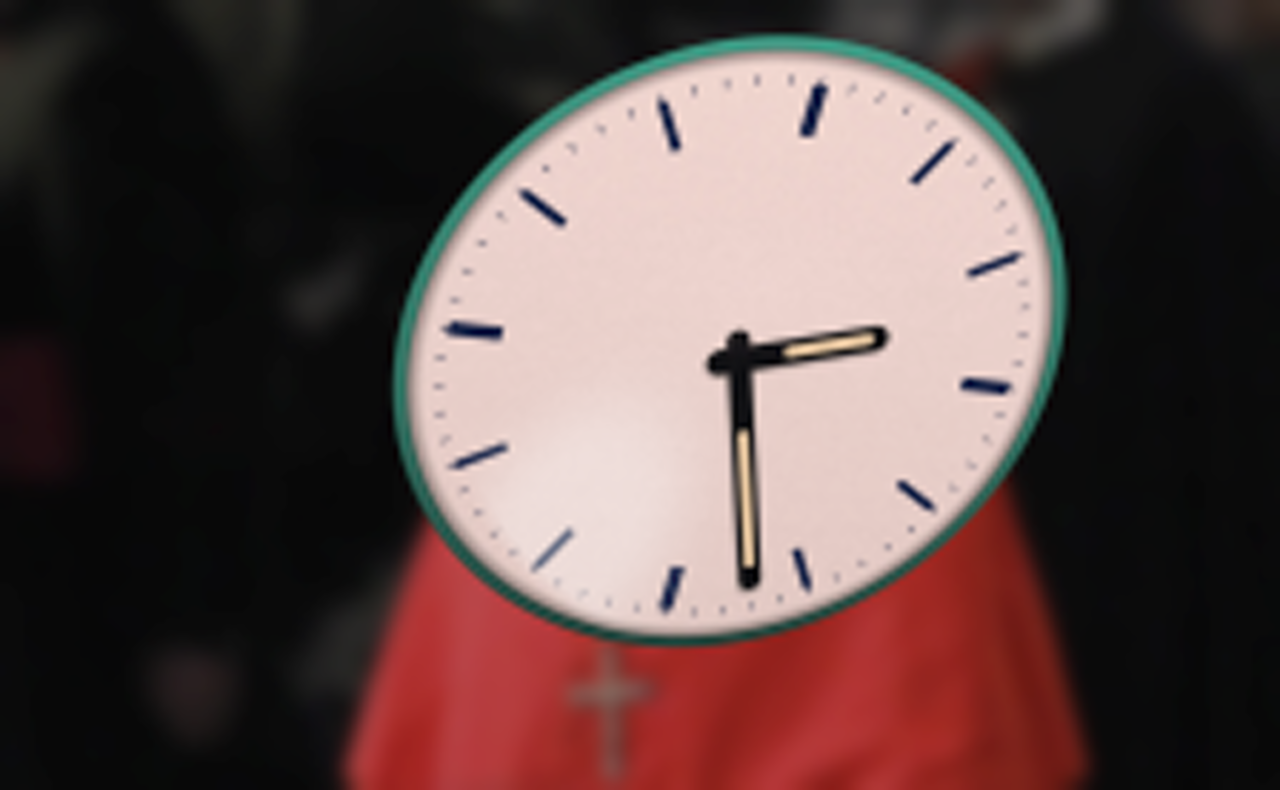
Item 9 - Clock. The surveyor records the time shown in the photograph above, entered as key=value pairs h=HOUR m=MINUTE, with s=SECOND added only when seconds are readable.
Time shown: h=2 m=27
